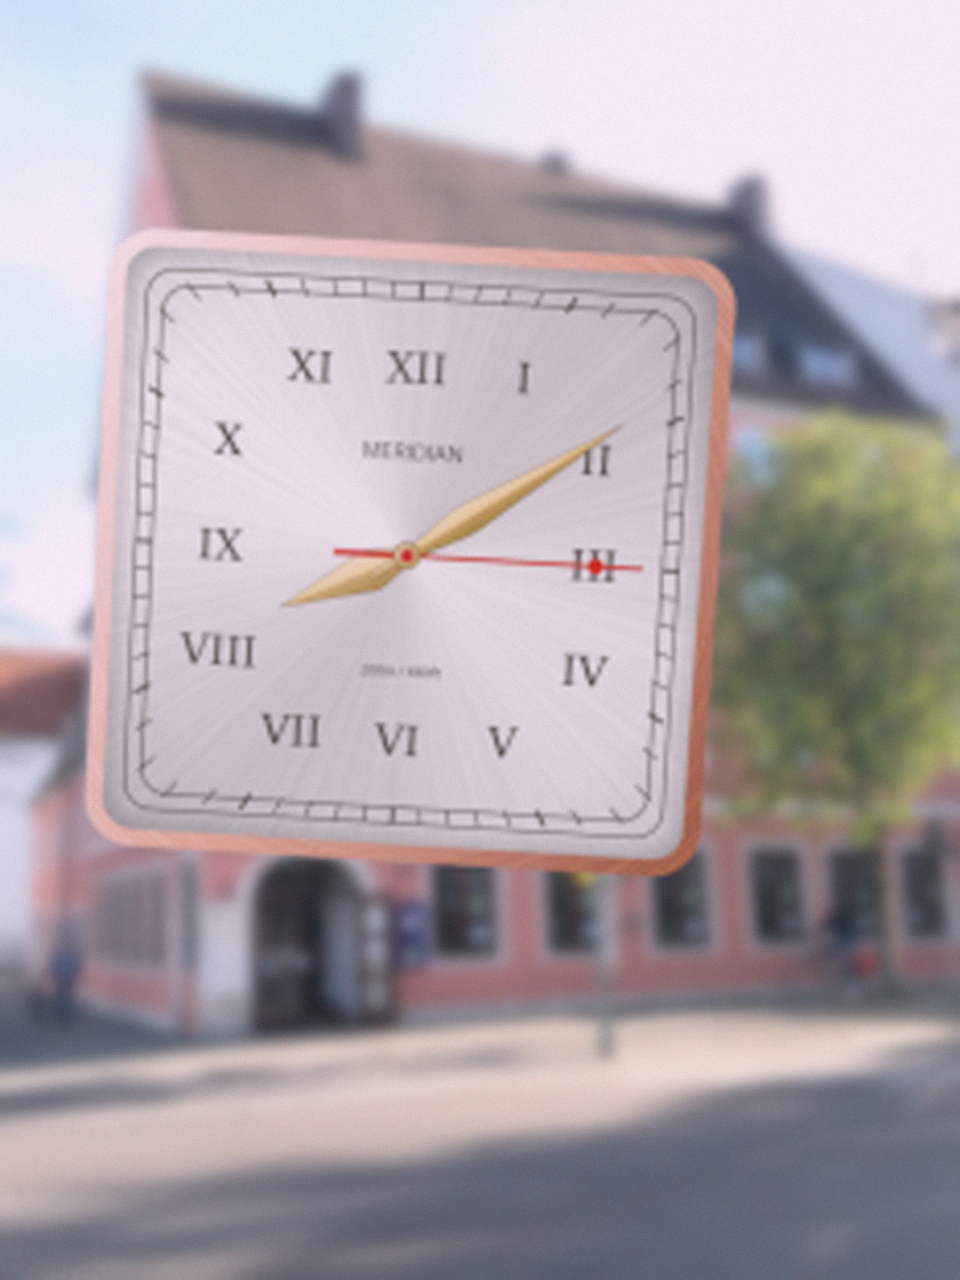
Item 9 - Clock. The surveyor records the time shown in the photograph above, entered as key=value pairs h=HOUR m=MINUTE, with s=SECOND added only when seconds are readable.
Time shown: h=8 m=9 s=15
